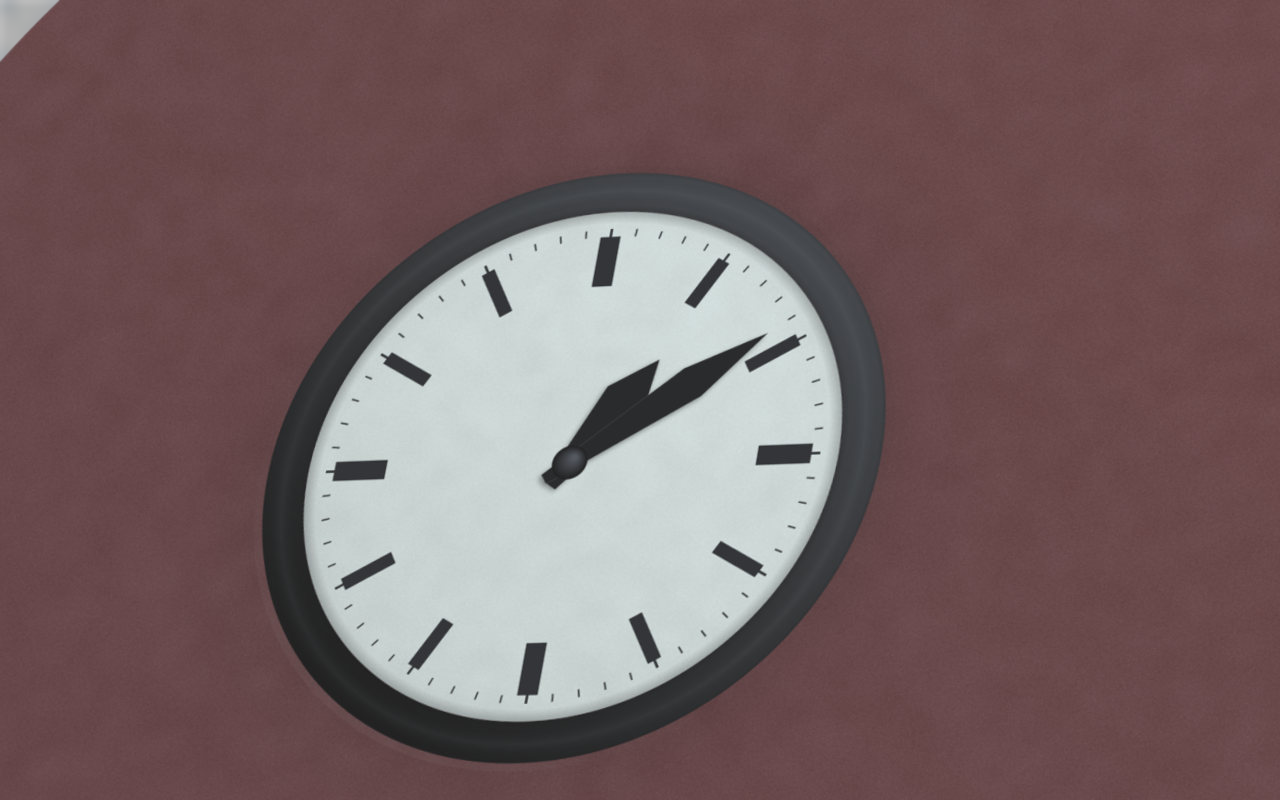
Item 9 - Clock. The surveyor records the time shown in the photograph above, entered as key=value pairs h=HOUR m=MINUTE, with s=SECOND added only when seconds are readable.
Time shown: h=1 m=9
